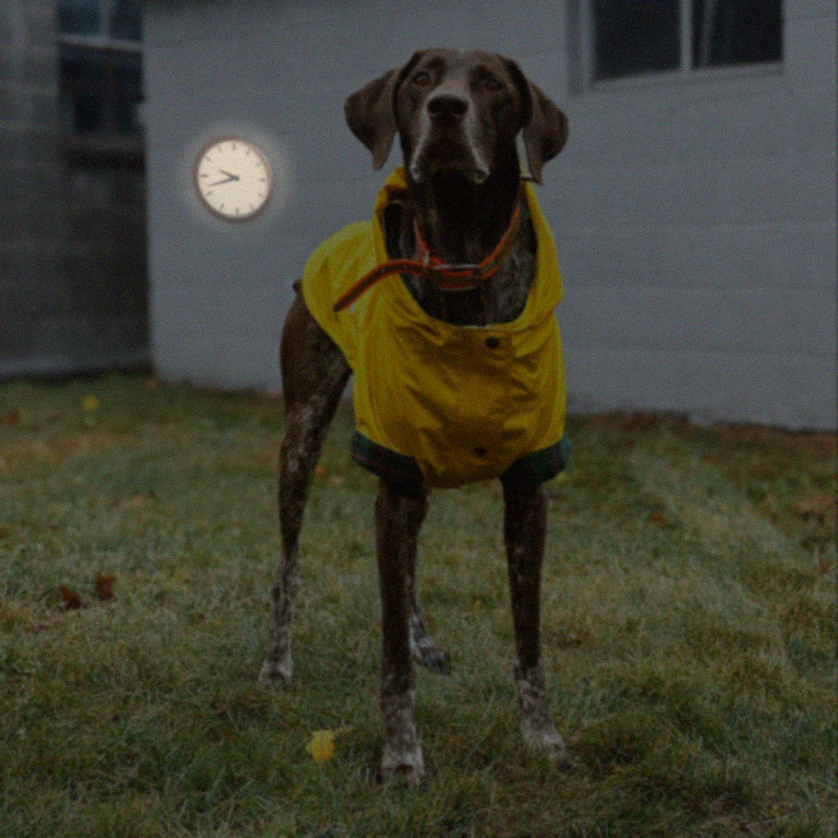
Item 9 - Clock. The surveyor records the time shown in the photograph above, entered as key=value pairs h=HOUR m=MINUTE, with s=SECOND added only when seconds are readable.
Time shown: h=9 m=42
